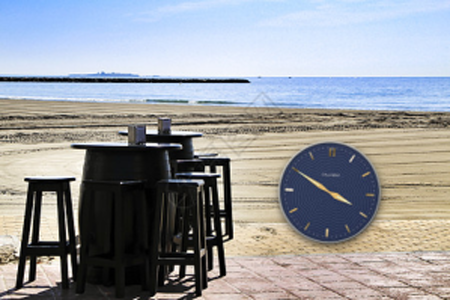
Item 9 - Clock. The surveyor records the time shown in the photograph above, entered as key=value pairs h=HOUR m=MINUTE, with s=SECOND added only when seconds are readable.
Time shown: h=3 m=50
